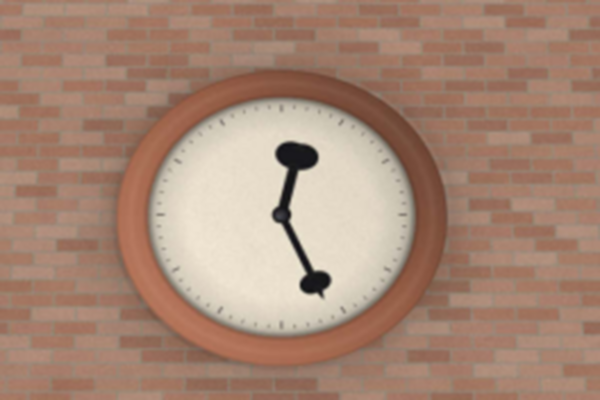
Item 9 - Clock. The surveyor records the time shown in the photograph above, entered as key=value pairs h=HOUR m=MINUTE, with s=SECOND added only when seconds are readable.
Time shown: h=12 m=26
